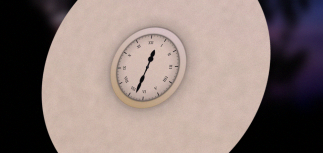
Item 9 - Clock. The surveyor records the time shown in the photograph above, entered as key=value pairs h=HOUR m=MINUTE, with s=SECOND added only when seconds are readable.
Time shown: h=12 m=33
